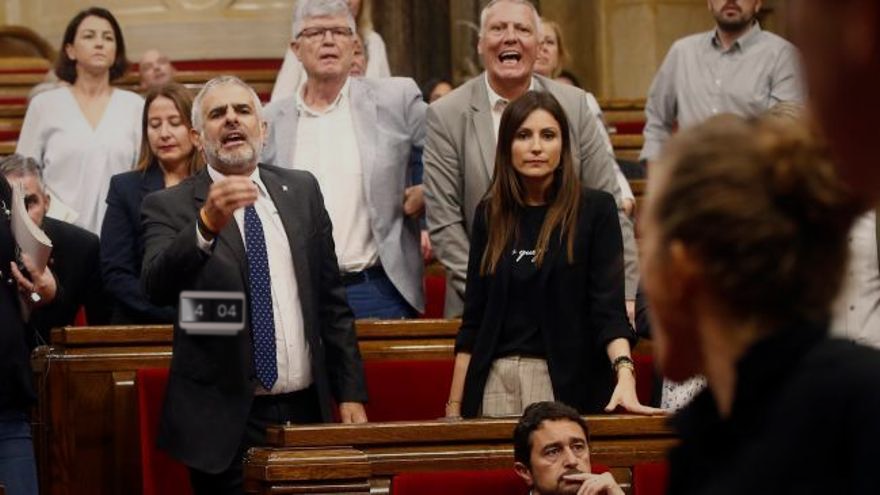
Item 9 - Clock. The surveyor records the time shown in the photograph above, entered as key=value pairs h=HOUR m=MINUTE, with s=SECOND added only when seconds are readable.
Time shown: h=4 m=4
